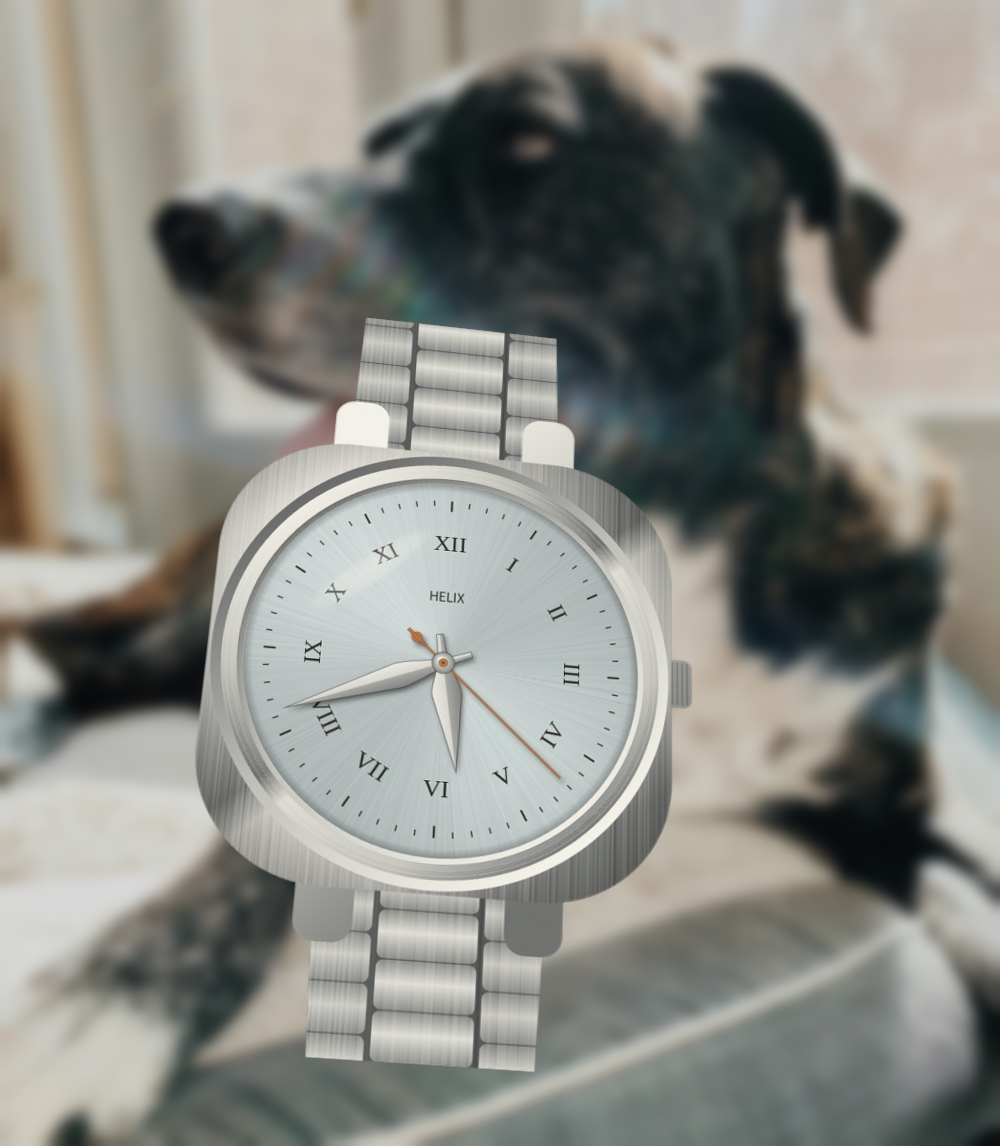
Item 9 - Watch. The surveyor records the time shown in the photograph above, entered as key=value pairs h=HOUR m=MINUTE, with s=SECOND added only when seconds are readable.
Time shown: h=5 m=41 s=22
